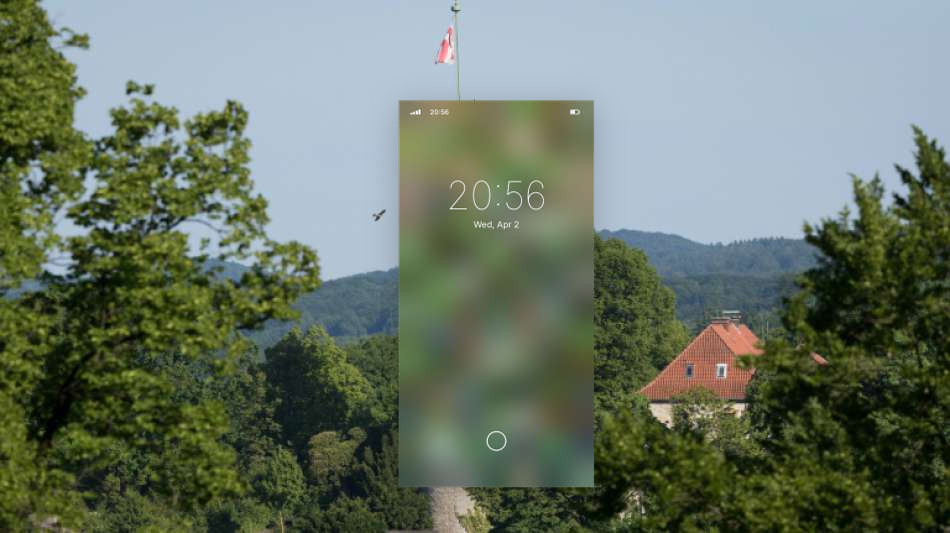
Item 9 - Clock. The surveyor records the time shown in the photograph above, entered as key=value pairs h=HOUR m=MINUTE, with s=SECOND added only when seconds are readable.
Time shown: h=20 m=56
